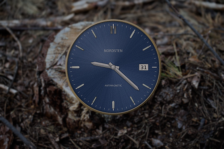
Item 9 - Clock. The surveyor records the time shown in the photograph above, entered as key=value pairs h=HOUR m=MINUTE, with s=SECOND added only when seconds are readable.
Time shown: h=9 m=22
